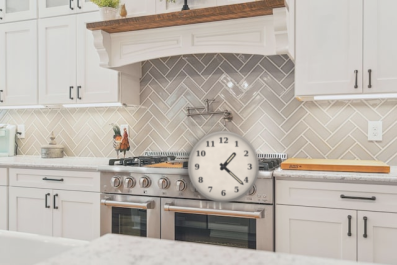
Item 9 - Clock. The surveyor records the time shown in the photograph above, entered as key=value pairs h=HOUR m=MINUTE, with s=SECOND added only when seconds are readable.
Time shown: h=1 m=22
